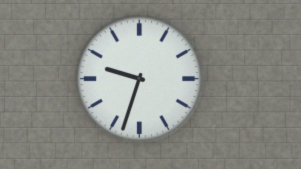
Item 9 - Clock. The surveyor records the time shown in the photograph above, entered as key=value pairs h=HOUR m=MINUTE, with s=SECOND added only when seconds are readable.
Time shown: h=9 m=33
